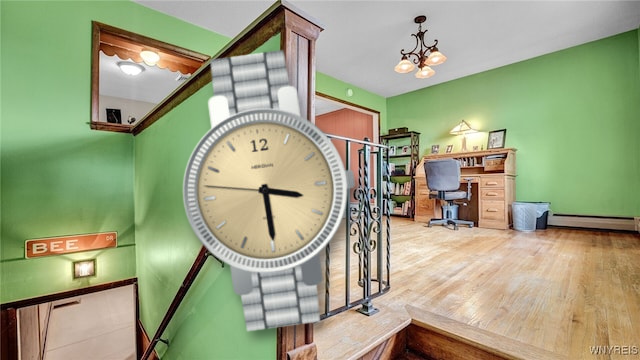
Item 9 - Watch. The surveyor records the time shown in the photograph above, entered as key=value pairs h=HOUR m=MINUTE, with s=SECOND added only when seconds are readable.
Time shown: h=3 m=29 s=47
